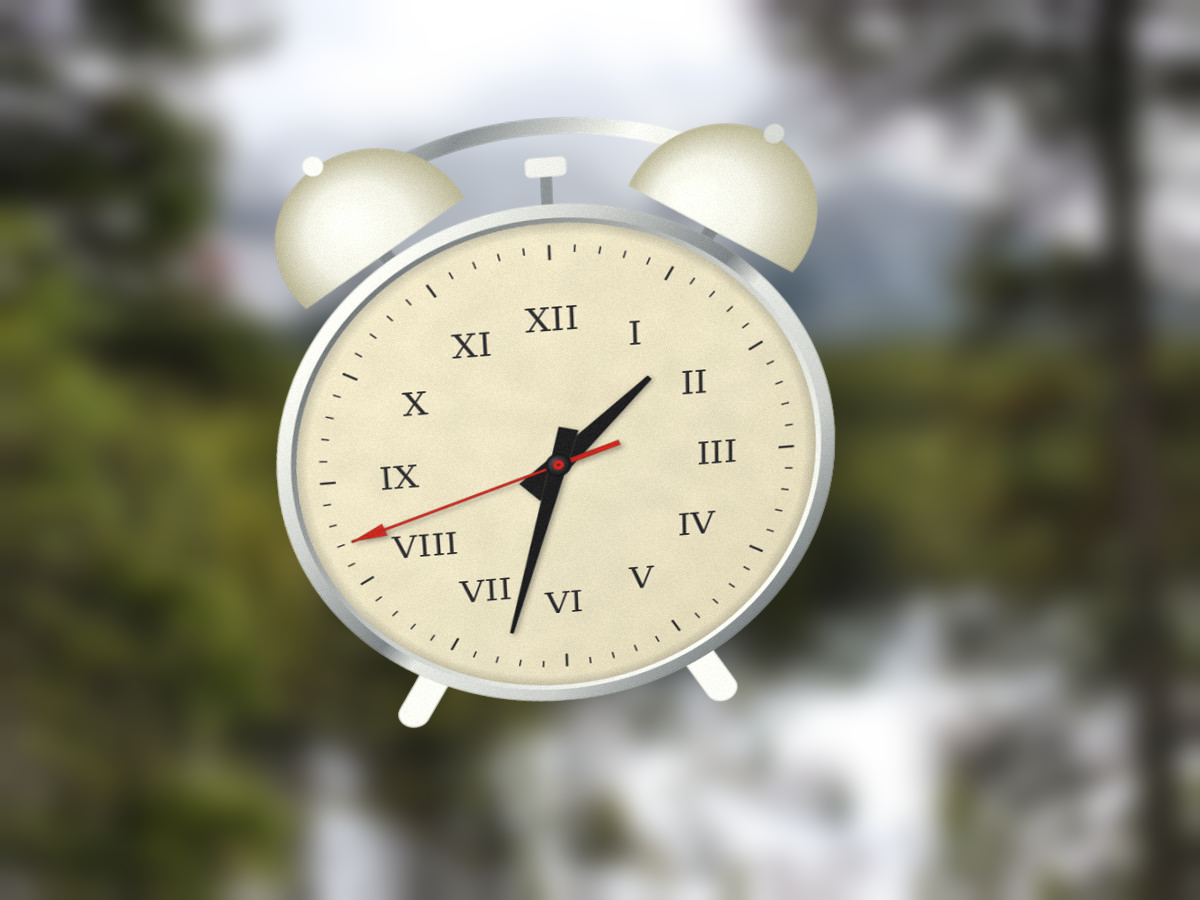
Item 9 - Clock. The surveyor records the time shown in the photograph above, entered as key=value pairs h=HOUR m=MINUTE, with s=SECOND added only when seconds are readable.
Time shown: h=1 m=32 s=42
